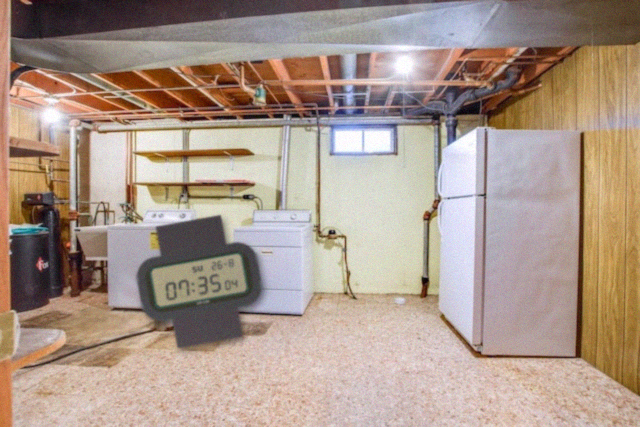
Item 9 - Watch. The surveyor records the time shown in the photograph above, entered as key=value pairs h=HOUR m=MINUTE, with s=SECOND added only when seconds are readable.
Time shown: h=7 m=35
